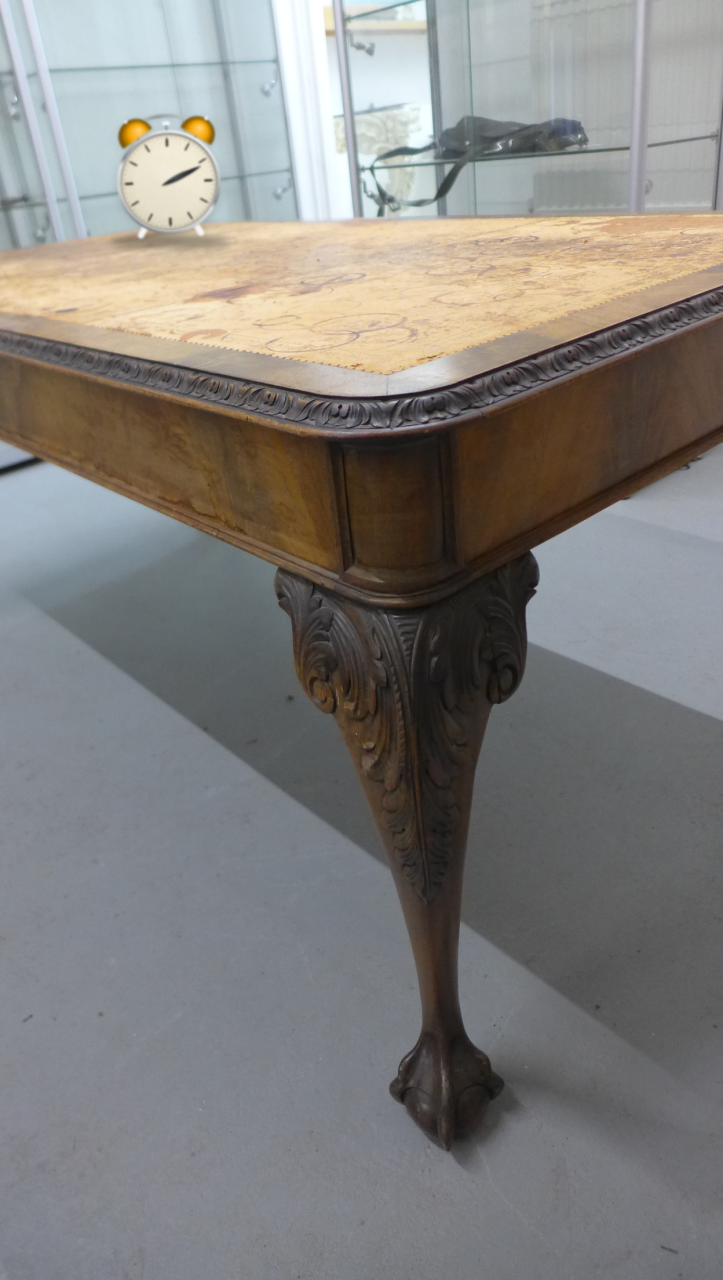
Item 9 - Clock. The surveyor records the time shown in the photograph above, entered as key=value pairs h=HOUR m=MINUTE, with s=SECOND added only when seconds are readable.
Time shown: h=2 m=11
